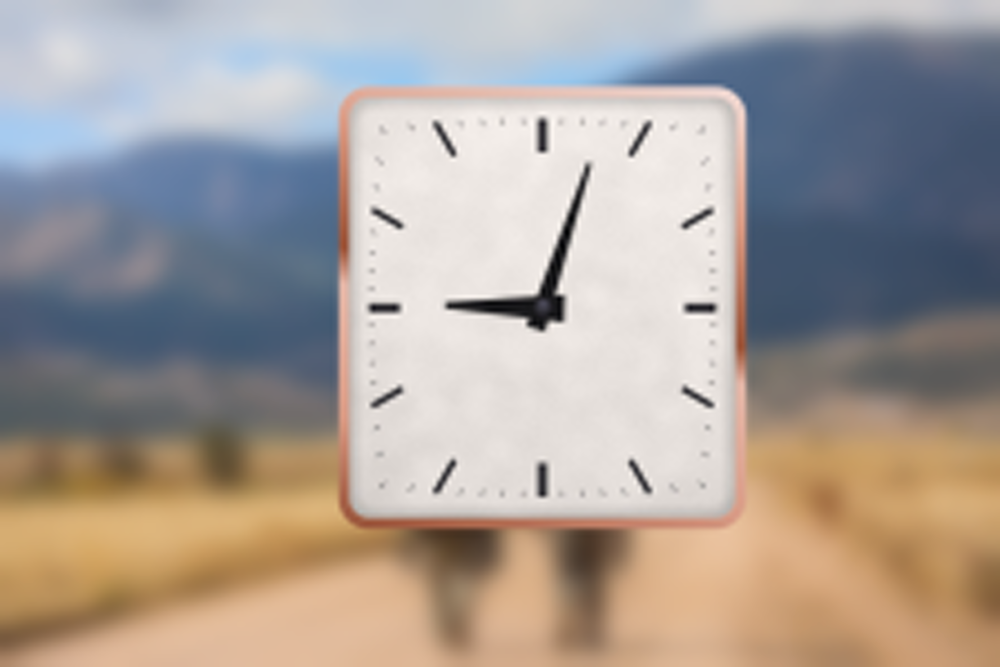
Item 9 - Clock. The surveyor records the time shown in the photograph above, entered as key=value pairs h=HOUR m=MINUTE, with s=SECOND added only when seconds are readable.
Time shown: h=9 m=3
